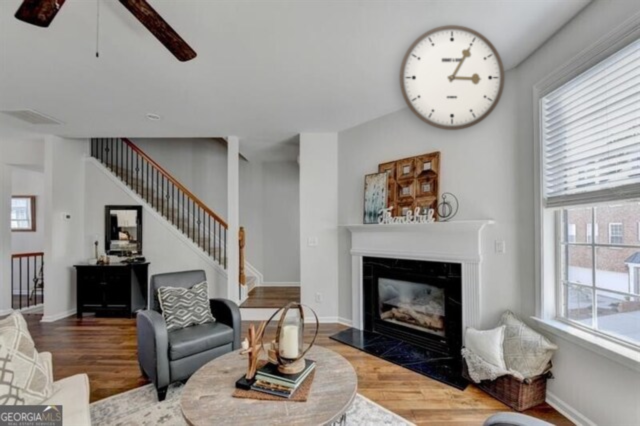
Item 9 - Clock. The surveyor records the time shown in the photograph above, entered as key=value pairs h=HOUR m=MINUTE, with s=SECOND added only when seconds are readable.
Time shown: h=3 m=5
